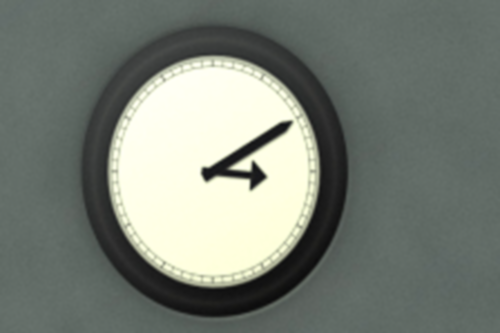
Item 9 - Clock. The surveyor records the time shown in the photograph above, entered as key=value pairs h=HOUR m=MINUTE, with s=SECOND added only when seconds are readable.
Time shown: h=3 m=10
